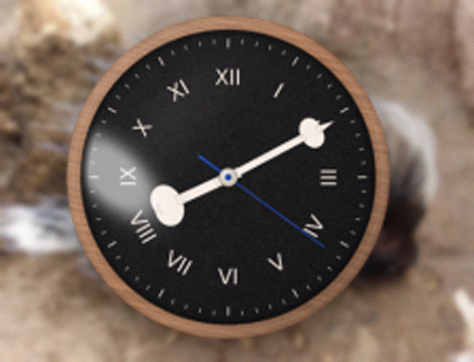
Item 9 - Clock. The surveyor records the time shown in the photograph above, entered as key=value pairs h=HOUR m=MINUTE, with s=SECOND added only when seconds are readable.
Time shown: h=8 m=10 s=21
